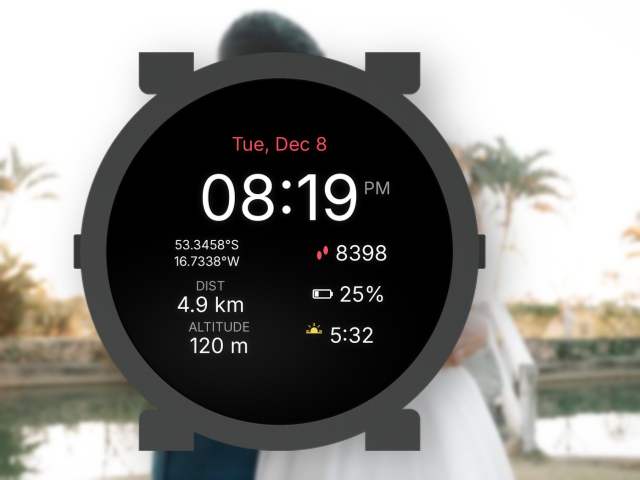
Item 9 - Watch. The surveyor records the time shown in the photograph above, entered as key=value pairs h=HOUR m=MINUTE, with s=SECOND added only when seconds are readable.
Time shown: h=8 m=19
